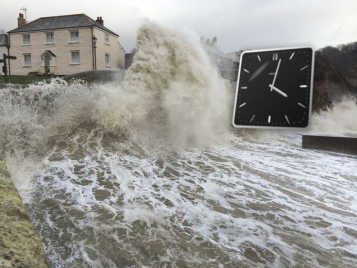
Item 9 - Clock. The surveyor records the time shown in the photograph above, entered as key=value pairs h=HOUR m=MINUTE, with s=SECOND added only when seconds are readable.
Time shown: h=4 m=2
